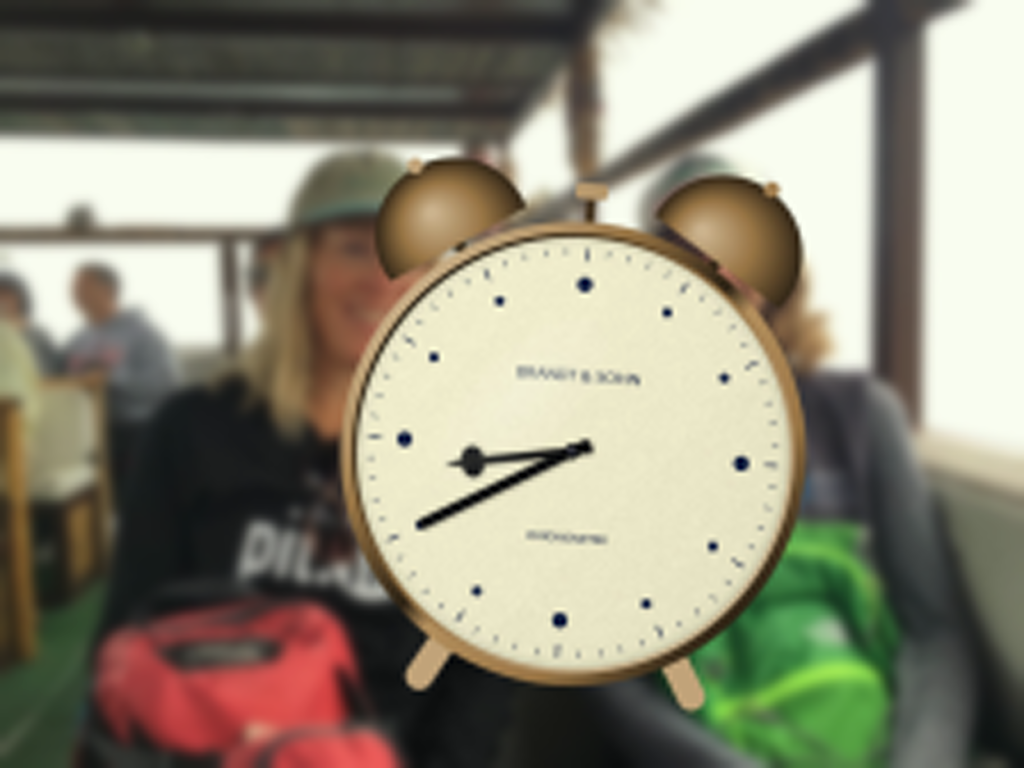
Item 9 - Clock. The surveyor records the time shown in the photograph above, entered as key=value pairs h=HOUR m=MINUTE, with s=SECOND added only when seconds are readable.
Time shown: h=8 m=40
